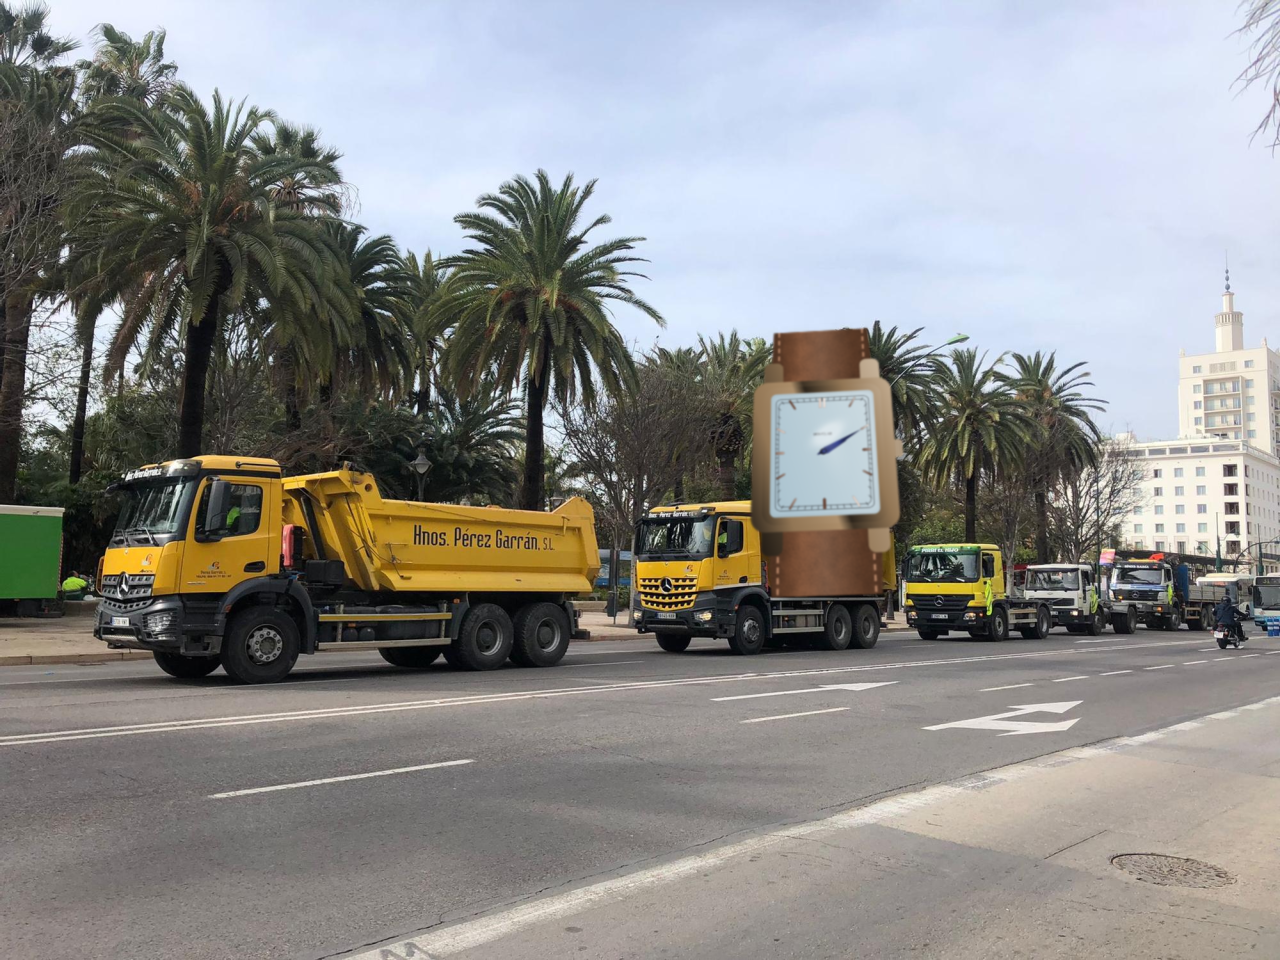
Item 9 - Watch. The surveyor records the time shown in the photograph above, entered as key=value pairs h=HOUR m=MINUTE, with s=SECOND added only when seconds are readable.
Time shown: h=2 m=10
